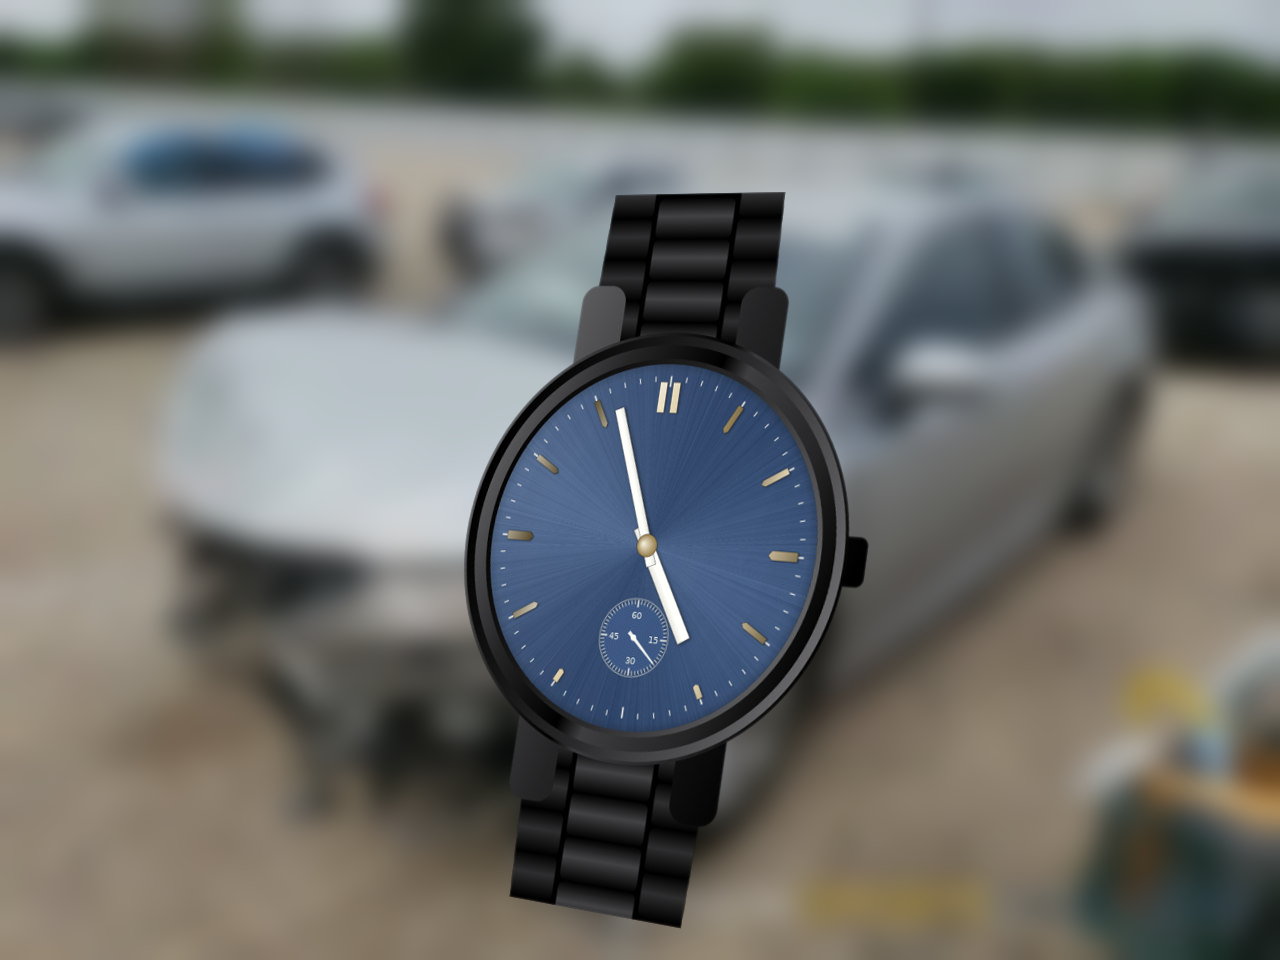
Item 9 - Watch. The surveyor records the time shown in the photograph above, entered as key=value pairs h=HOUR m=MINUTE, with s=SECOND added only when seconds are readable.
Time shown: h=4 m=56 s=22
